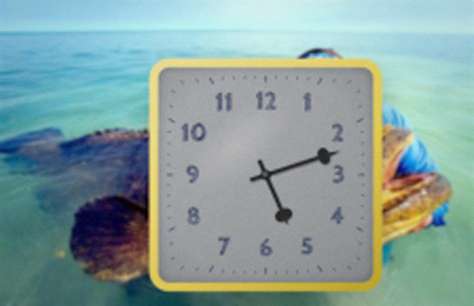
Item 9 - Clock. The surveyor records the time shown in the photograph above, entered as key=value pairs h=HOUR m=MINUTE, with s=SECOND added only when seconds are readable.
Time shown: h=5 m=12
